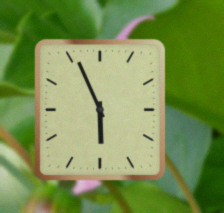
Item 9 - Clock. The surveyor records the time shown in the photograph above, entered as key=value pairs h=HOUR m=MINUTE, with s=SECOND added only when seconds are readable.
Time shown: h=5 m=56
